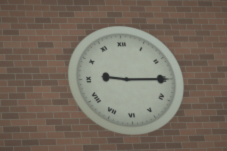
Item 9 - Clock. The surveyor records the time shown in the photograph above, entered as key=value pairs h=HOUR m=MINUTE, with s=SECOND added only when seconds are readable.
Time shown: h=9 m=15
